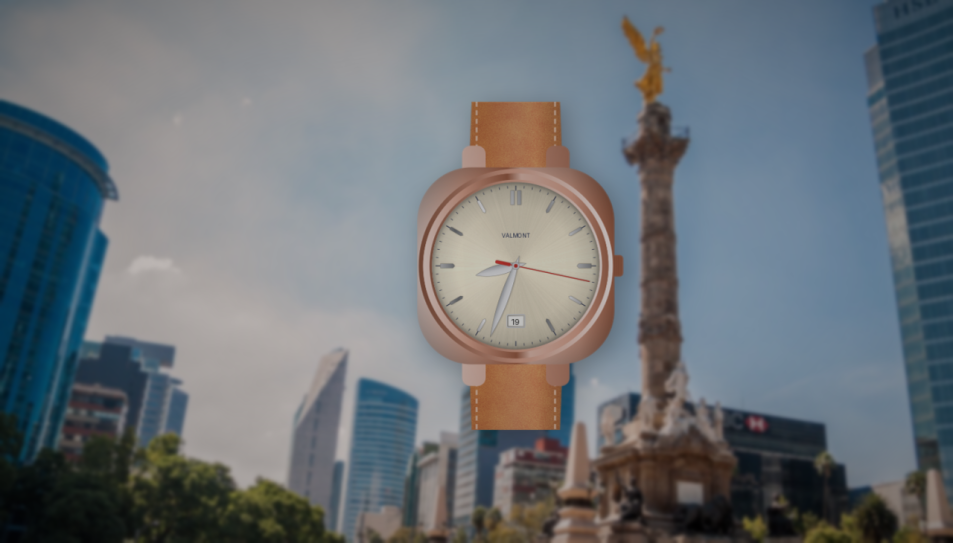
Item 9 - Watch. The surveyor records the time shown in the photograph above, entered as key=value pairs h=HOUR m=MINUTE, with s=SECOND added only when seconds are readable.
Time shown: h=8 m=33 s=17
